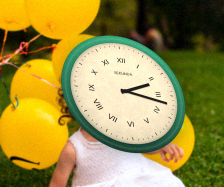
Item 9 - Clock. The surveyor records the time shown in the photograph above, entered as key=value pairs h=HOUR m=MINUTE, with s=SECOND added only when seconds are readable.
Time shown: h=2 m=17
